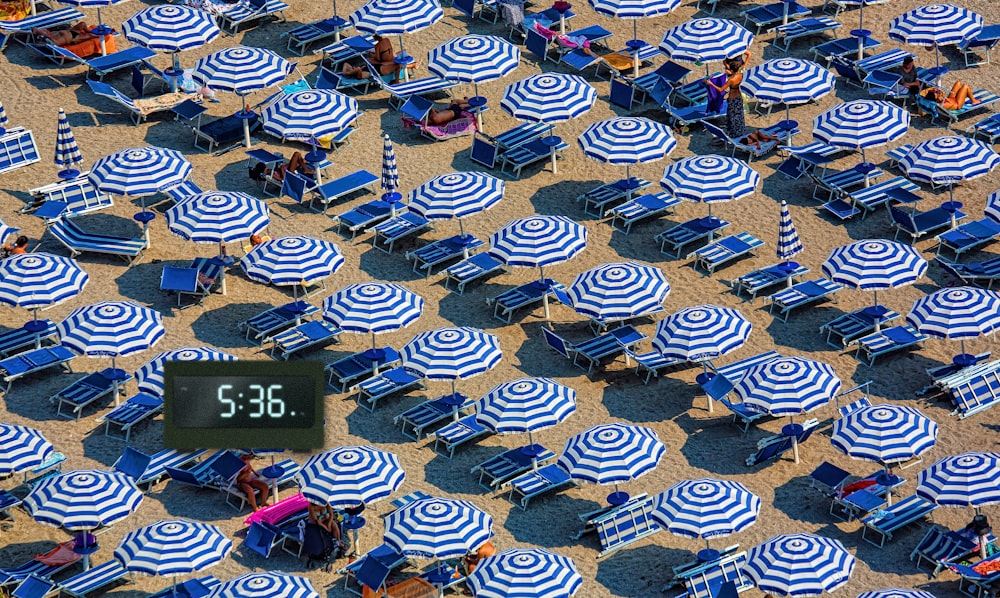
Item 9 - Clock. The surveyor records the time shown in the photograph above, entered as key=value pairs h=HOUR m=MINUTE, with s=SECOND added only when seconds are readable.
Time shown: h=5 m=36
